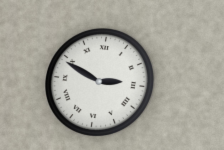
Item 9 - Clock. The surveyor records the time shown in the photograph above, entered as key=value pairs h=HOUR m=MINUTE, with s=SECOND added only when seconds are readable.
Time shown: h=2 m=49
